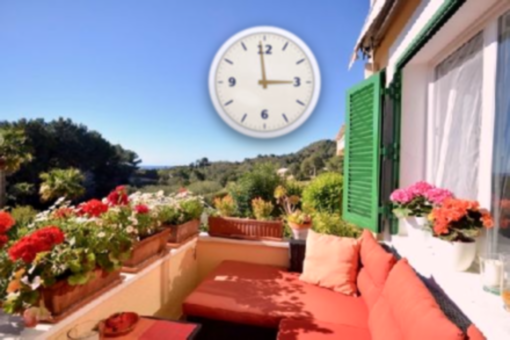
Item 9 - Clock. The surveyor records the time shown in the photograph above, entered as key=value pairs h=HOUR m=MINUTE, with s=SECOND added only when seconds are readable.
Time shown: h=2 m=59
